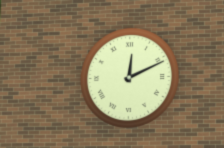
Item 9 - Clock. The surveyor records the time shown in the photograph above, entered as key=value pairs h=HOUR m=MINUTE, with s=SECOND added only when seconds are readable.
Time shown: h=12 m=11
